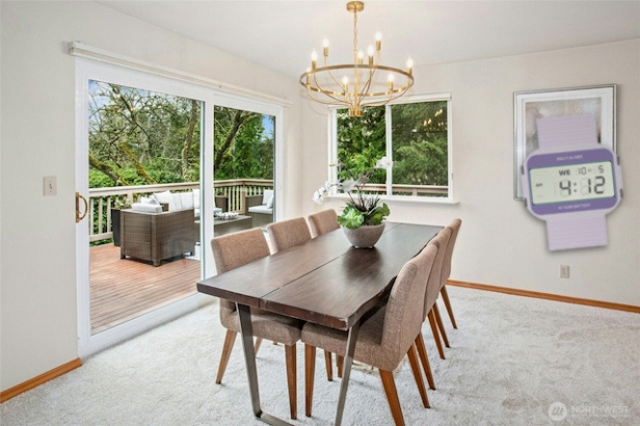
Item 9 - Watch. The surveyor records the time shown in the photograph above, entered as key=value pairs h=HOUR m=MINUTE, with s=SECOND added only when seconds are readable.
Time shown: h=4 m=12
